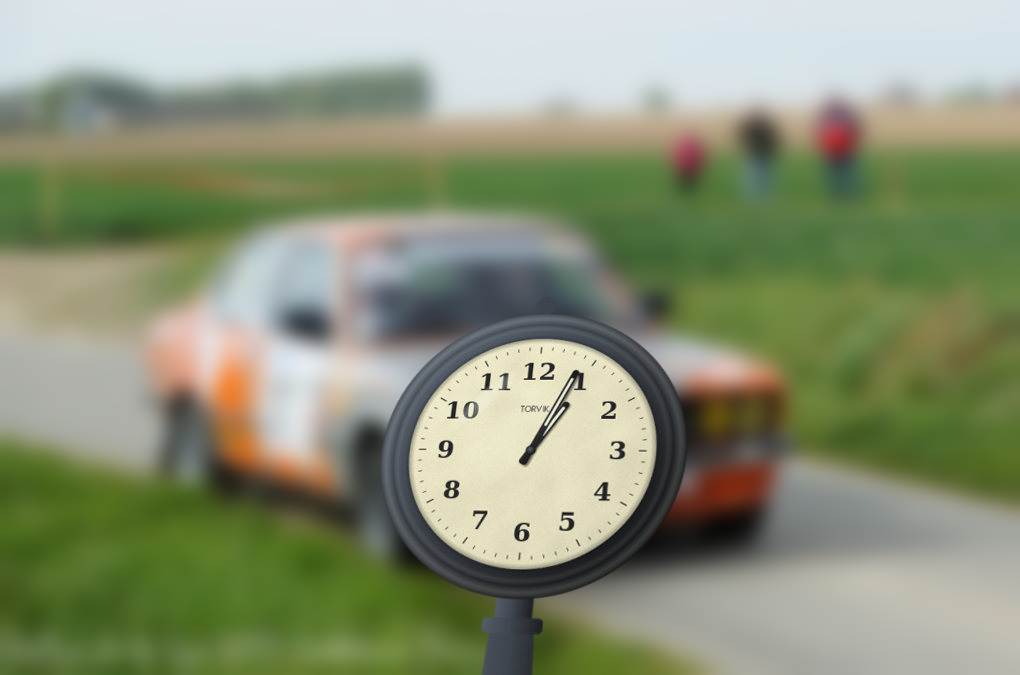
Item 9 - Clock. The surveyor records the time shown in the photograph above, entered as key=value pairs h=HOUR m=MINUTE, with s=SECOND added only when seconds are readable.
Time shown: h=1 m=4
